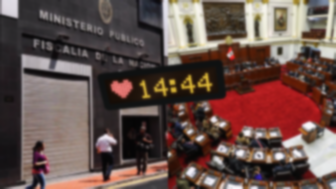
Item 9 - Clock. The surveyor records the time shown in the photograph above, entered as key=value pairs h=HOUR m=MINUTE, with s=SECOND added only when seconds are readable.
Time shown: h=14 m=44
